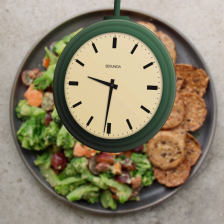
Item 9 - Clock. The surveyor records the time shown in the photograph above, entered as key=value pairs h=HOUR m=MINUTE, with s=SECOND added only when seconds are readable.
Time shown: h=9 m=31
